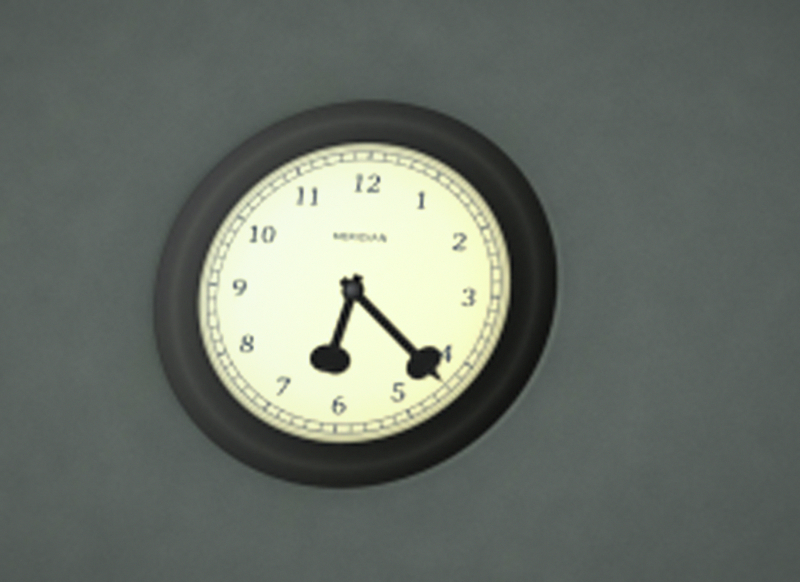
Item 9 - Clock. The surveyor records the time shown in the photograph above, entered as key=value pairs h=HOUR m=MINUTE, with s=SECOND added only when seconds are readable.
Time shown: h=6 m=22
